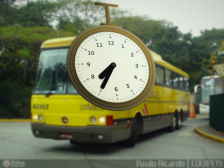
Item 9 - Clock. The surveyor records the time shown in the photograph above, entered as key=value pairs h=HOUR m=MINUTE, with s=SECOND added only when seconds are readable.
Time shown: h=7 m=35
